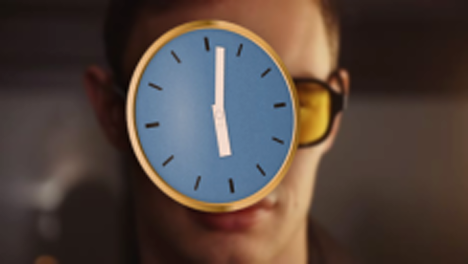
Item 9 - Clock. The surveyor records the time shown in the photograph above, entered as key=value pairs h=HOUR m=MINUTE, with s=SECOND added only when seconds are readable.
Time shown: h=6 m=2
